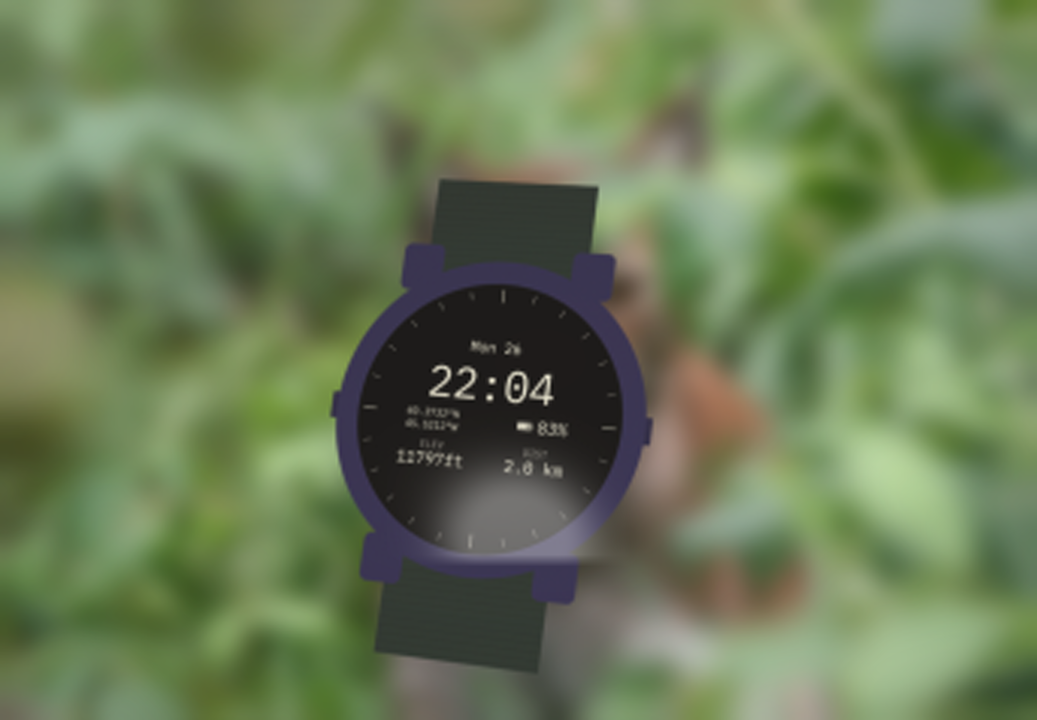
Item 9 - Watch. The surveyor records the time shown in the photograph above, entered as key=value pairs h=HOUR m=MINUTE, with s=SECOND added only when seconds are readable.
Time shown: h=22 m=4
